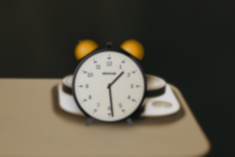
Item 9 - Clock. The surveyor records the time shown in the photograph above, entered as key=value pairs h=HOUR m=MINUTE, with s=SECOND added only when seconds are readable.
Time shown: h=1 m=29
